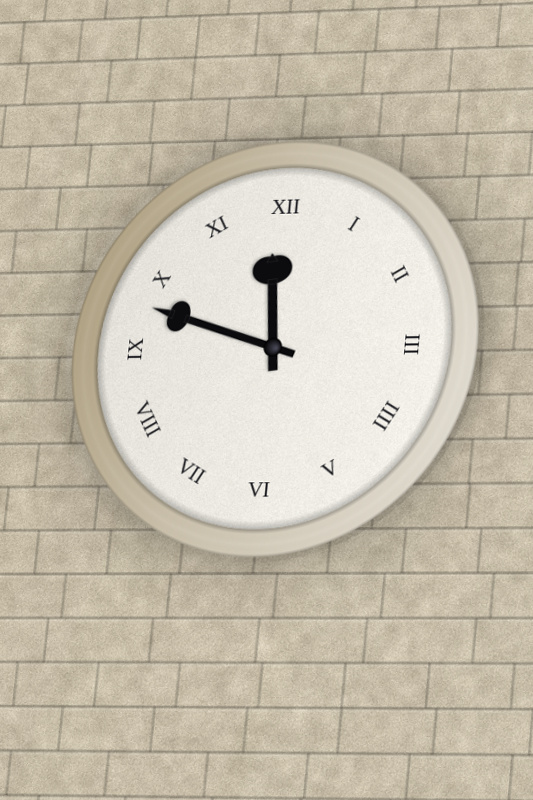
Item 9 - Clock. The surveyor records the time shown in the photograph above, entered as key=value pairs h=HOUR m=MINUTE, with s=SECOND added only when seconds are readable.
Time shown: h=11 m=48
